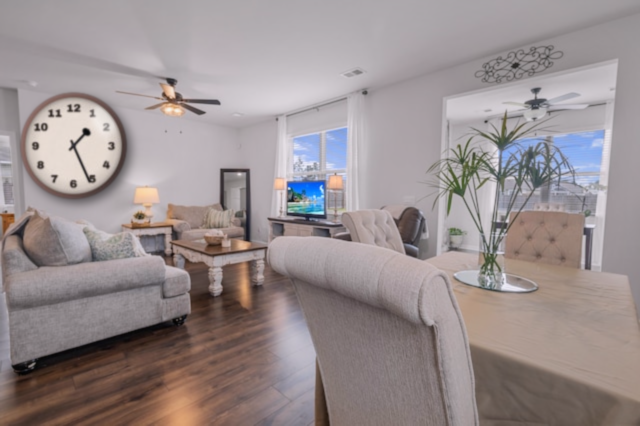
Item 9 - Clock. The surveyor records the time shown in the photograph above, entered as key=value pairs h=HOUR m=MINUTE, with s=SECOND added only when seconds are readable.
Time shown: h=1 m=26
